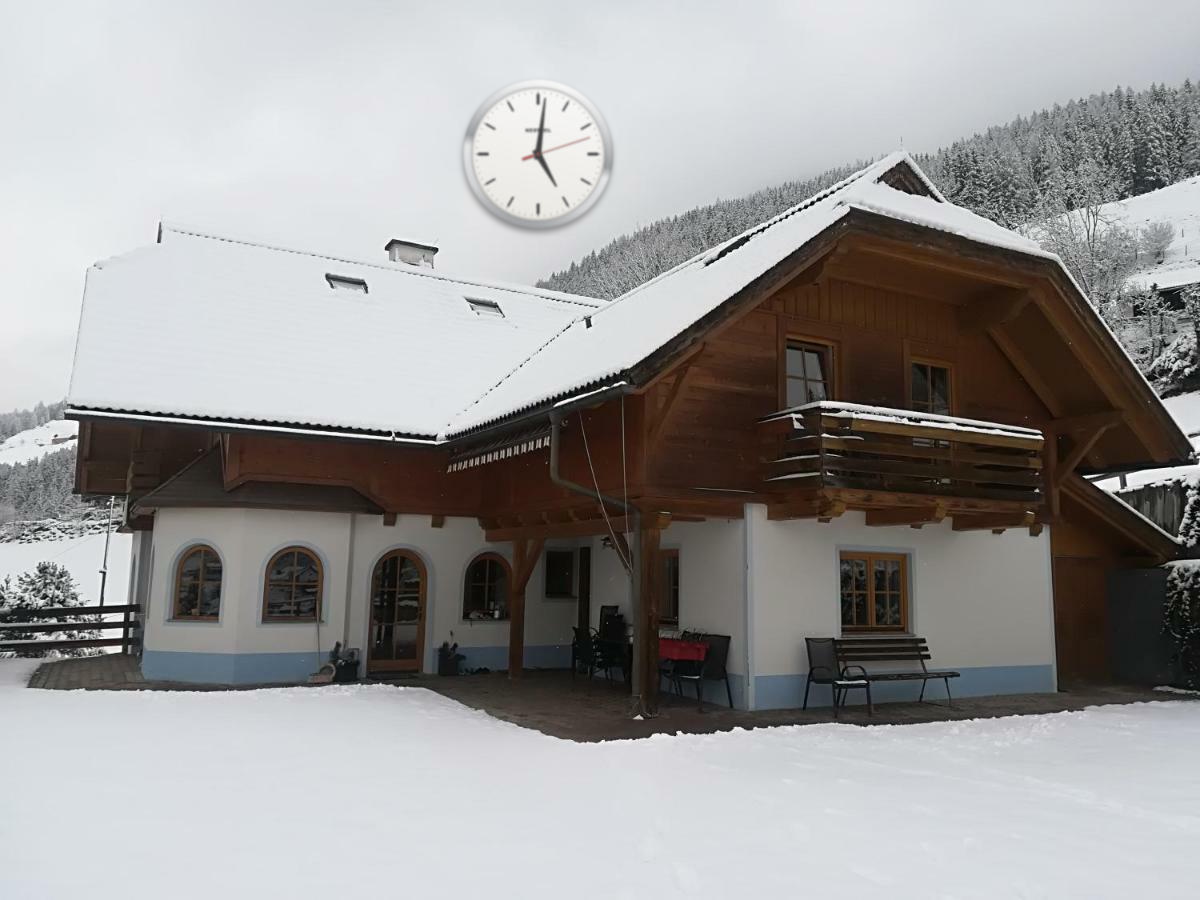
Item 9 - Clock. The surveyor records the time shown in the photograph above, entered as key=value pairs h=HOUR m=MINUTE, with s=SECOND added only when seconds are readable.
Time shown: h=5 m=1 s=12
